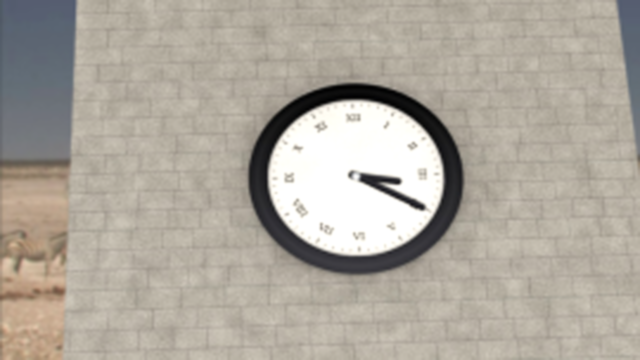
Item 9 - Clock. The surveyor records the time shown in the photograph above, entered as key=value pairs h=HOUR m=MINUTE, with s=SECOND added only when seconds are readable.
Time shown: h=3 m=20
